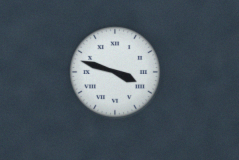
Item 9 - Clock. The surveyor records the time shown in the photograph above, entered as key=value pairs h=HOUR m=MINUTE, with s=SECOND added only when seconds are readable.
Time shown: h=3 m=48
